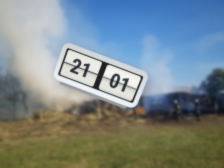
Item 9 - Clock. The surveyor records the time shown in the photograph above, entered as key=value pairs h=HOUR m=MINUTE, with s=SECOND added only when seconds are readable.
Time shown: h=21 m=1
